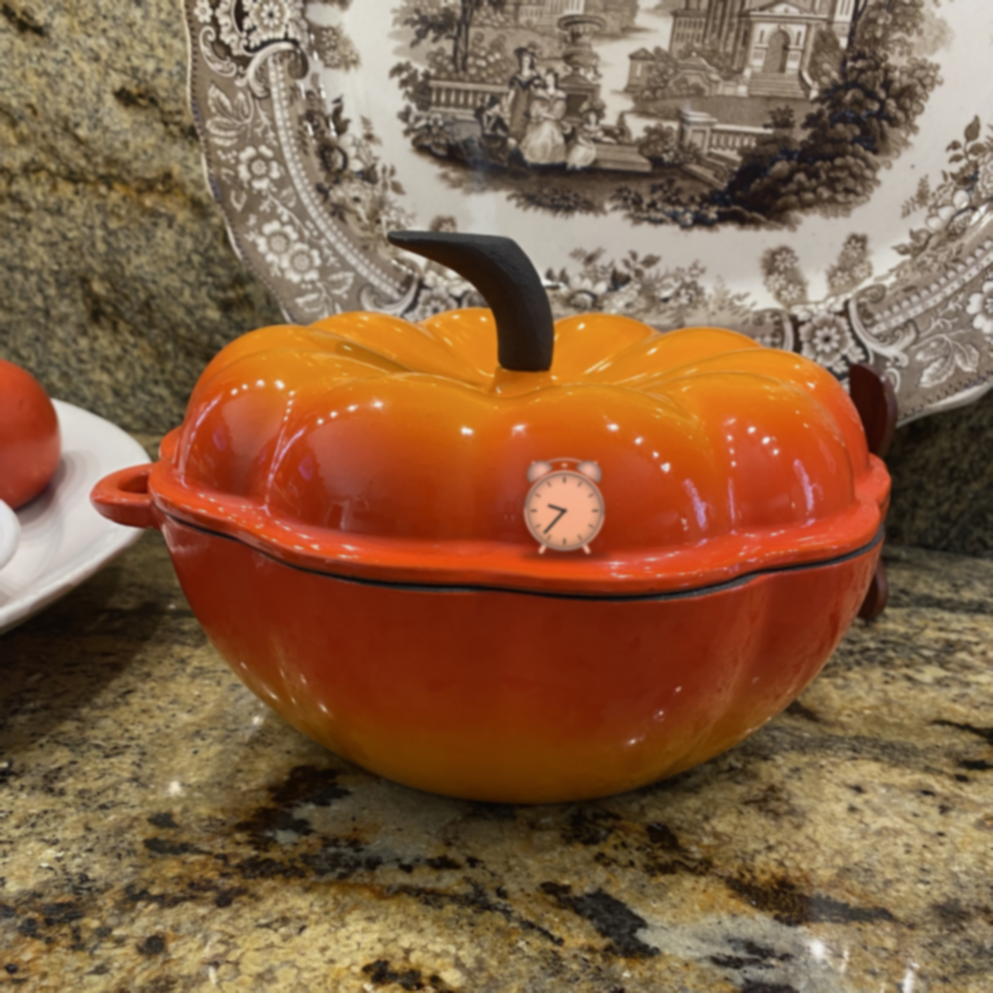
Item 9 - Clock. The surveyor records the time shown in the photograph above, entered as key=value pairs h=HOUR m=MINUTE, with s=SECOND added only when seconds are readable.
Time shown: h=9 m=37
